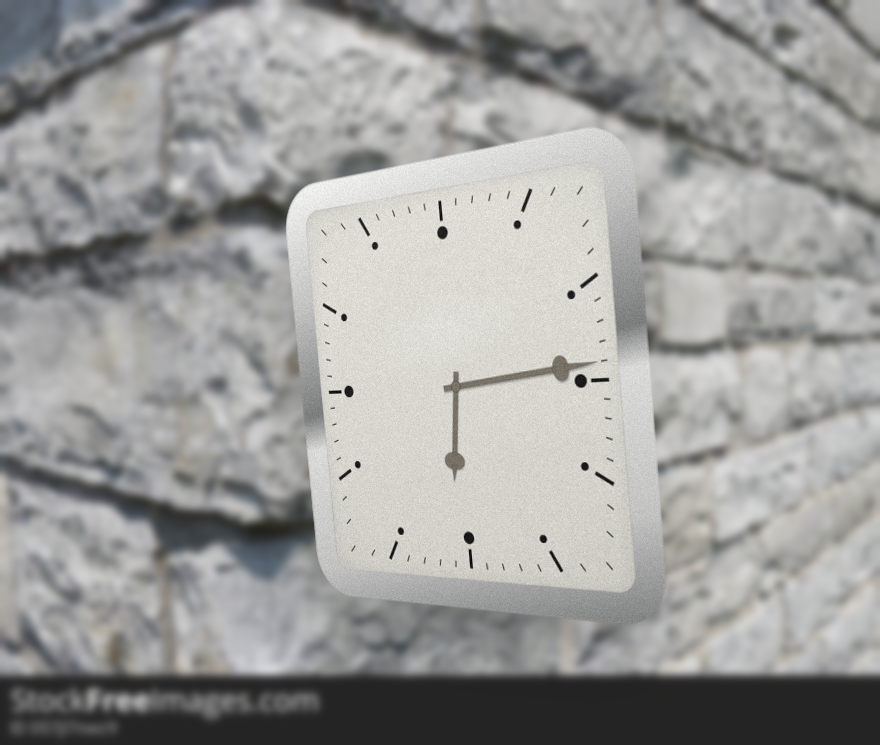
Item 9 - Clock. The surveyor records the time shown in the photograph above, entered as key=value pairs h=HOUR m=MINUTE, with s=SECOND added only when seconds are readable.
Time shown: h=6 m=14
